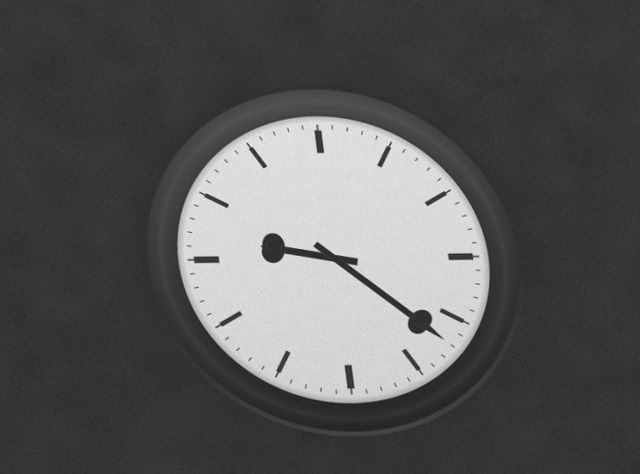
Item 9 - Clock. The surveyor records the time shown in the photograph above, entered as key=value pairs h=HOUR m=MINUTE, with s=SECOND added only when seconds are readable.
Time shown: h=9 m=22
